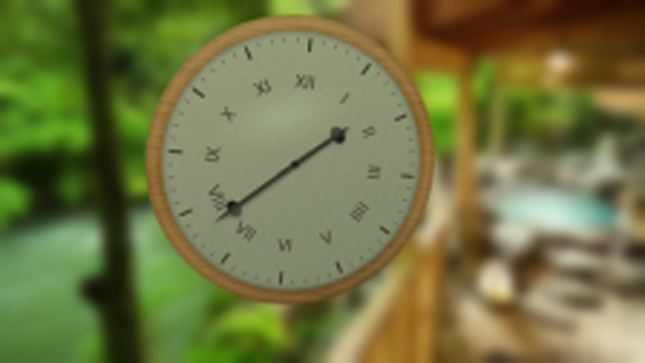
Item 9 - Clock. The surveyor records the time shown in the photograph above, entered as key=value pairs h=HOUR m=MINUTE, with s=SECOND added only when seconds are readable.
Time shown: h=1 m=38
